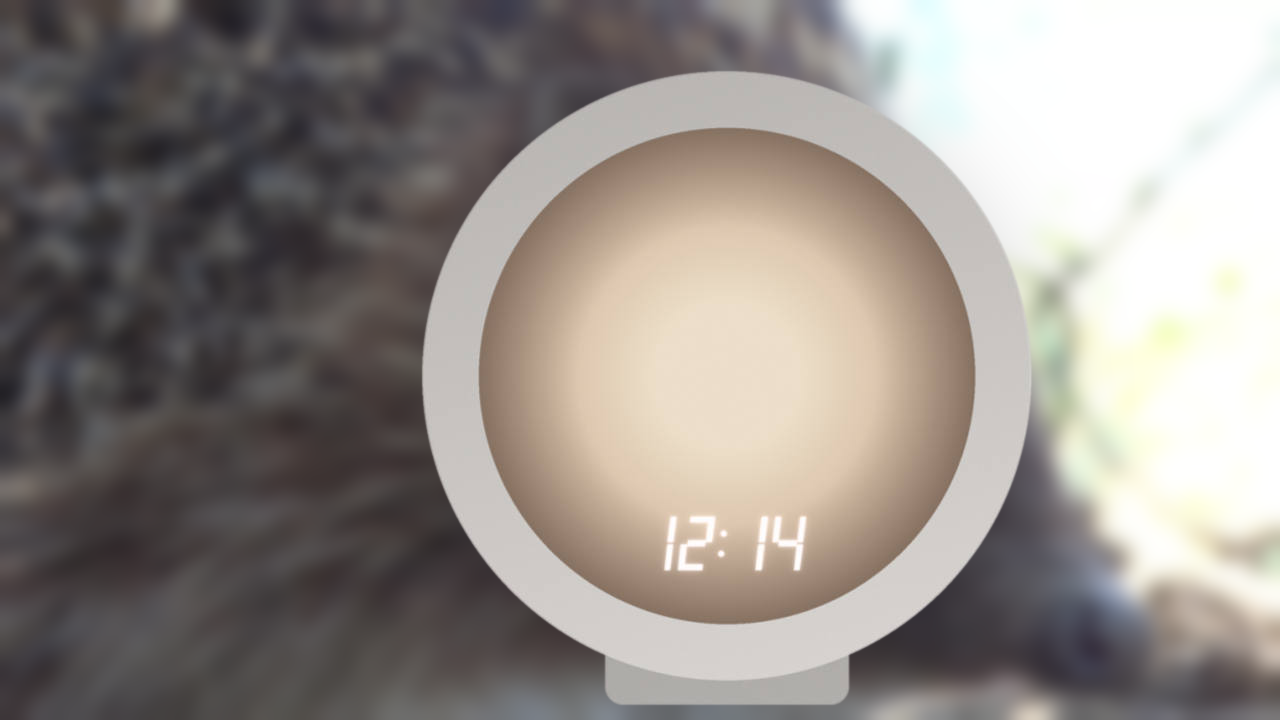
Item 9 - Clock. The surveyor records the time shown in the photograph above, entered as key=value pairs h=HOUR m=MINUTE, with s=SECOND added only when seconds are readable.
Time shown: h=12 m=14
